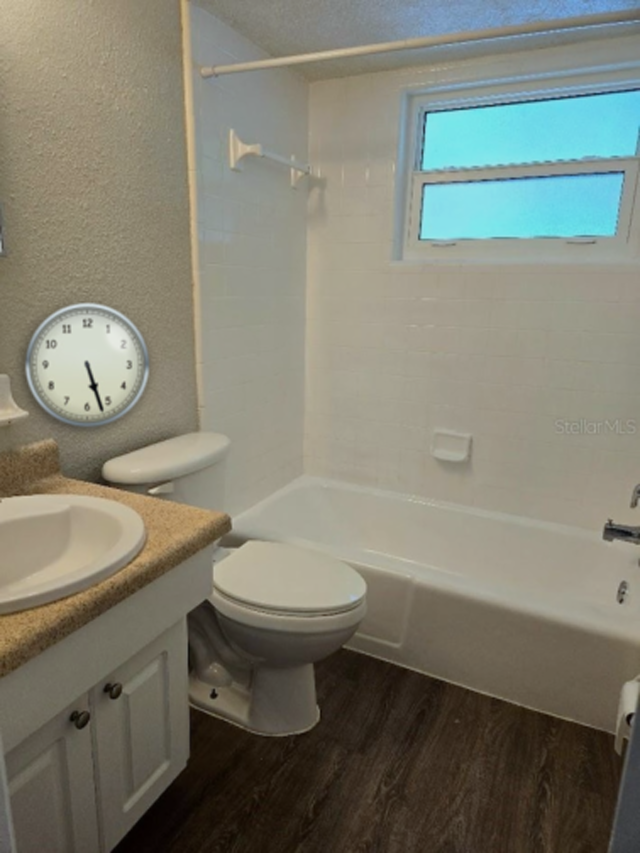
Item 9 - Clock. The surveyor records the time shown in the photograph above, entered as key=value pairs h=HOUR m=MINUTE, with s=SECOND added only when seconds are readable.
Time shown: h=5 m=27
